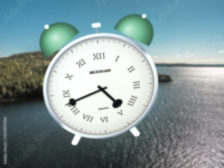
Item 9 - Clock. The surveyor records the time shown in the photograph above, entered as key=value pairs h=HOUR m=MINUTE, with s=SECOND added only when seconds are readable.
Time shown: h=4 m=42
